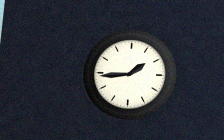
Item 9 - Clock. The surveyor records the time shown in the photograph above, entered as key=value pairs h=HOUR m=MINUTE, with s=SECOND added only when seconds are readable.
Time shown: h=1 m=44
